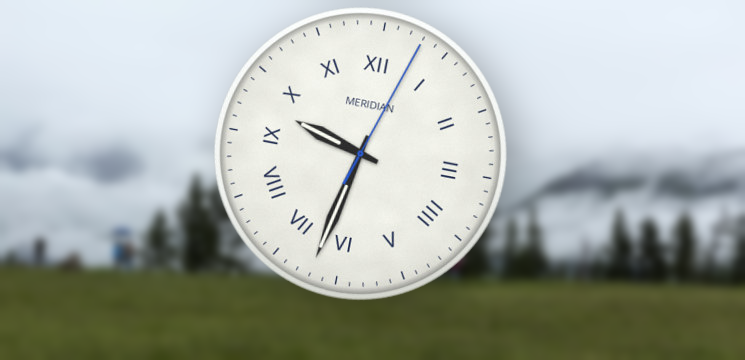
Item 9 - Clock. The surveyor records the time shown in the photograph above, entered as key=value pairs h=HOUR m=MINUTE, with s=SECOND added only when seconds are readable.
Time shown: h=9 m=32 s=3
